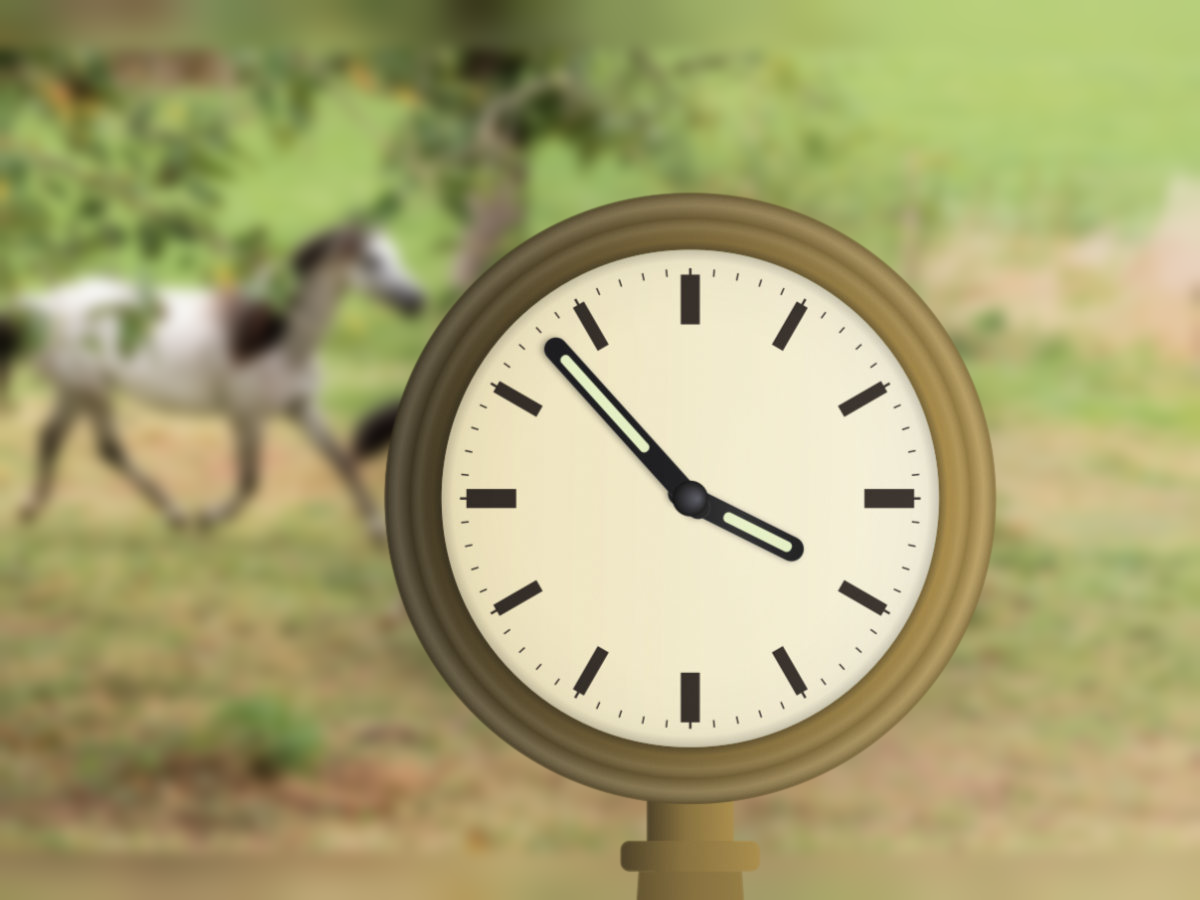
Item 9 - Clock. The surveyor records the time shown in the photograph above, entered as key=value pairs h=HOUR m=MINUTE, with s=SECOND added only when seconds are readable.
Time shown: h=3 m=53
